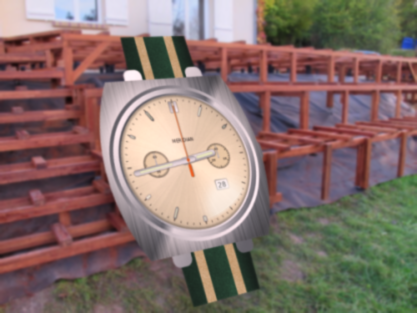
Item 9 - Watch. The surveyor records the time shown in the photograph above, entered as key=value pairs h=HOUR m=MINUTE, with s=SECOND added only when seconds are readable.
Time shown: h=2 m=44
